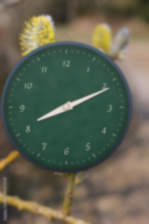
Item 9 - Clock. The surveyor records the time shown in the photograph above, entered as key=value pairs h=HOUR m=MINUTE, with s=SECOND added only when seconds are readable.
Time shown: h=8 m=11
